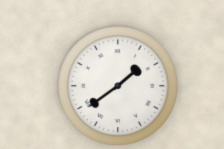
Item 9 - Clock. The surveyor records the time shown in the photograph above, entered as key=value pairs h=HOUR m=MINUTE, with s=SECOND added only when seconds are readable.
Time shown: h=1 m=39
